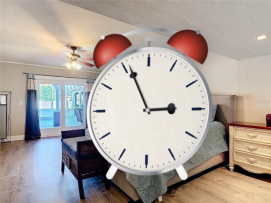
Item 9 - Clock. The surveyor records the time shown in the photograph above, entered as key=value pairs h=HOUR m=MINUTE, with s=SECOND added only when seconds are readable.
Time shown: h=2 m=56
